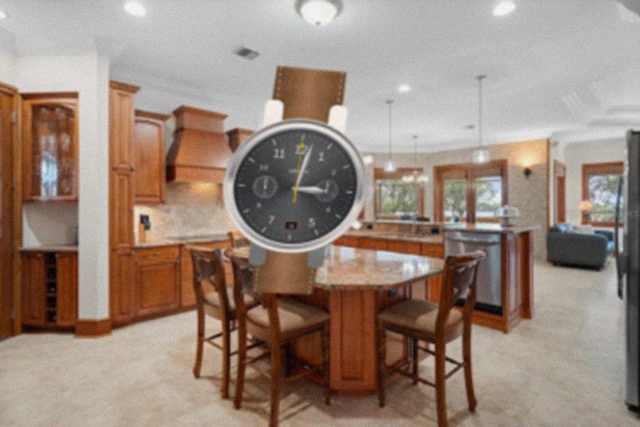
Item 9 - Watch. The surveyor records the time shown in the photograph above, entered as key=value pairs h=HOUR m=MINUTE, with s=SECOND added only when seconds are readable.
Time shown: h=3 m=2
